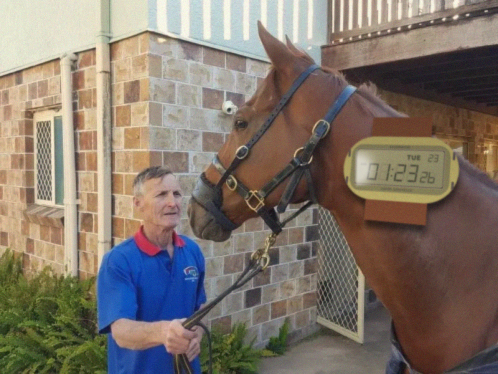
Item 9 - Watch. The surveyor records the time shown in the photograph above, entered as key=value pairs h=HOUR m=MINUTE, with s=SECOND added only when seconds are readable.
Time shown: h=1 m=23 s=26
